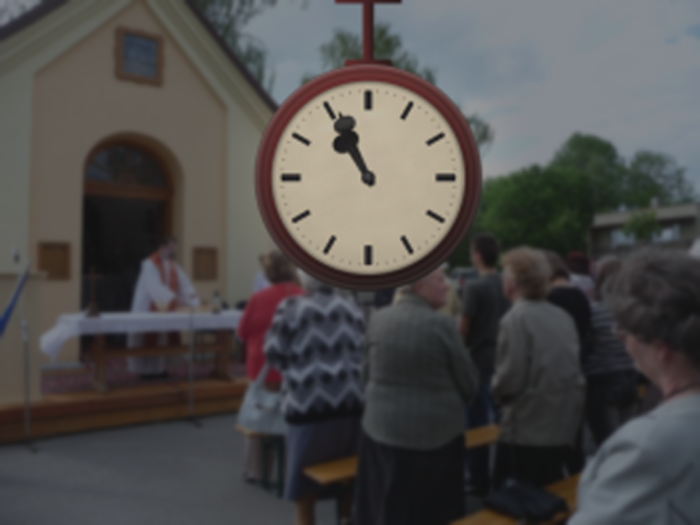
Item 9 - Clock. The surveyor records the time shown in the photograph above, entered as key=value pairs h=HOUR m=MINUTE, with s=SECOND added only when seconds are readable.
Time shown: h=10 m=56
